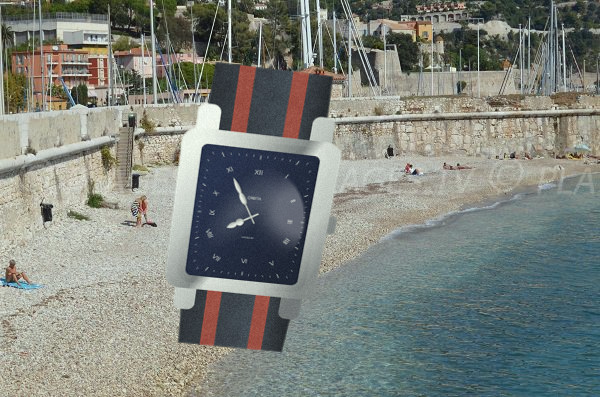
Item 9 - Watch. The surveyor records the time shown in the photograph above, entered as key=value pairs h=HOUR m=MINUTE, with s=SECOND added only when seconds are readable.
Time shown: h=7 m=55
